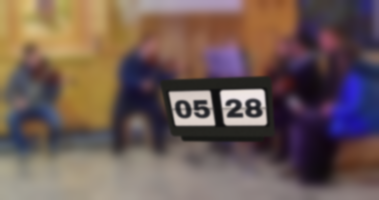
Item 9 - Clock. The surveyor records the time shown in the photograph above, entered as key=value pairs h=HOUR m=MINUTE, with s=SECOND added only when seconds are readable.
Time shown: h=5 m=28
